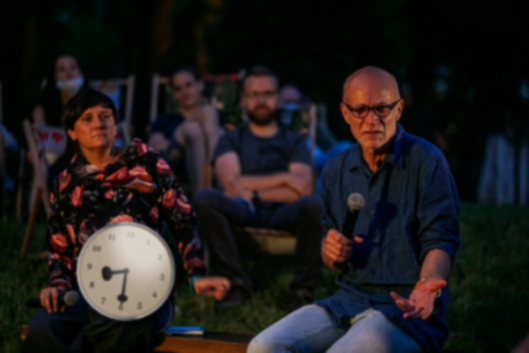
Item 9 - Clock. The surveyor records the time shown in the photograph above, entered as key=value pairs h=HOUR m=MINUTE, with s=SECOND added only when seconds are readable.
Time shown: h=8 m=30
